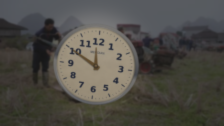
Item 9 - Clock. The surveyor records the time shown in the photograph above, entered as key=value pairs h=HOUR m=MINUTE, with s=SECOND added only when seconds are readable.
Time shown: h=11 m=50
